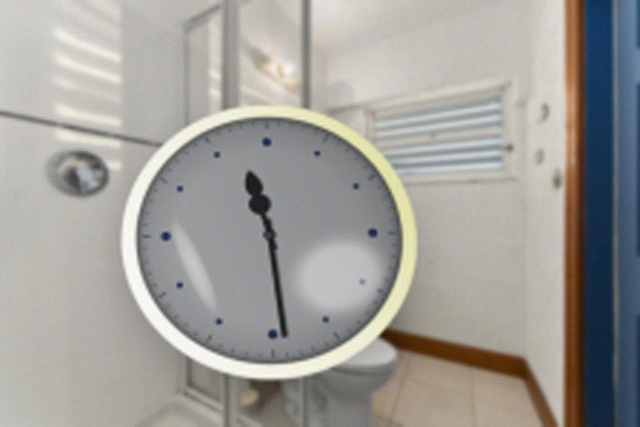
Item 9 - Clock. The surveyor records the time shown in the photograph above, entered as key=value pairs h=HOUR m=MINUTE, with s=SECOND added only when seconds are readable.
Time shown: h=11 m=29
